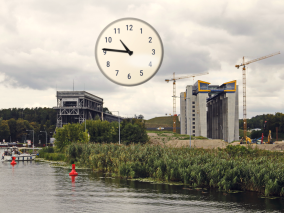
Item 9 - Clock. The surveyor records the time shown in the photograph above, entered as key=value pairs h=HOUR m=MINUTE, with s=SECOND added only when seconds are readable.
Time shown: h=10 m=46
